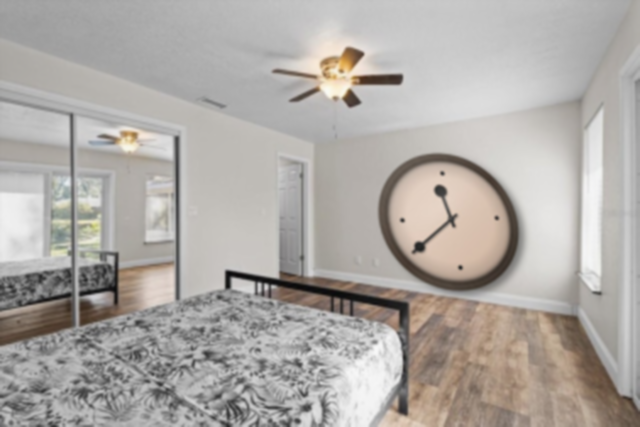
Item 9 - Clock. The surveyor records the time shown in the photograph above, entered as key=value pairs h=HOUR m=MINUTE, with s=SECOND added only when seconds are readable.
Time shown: h=11 m=39
